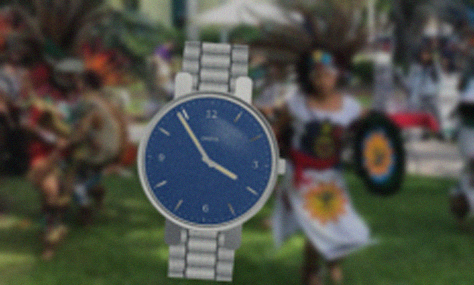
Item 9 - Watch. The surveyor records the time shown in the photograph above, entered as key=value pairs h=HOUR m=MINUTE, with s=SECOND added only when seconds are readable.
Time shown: h=3 m=54
